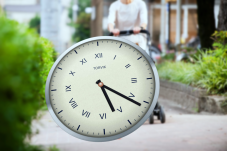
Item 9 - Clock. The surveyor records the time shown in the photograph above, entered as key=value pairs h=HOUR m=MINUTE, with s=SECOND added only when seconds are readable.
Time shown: h=5 m=21
